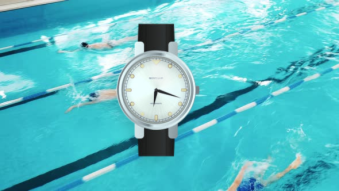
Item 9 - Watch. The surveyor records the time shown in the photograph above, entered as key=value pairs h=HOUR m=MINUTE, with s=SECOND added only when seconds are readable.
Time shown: h=6 m=18
